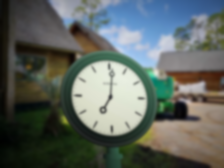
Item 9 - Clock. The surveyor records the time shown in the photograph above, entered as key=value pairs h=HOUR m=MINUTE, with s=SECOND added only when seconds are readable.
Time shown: h=7 m=1
